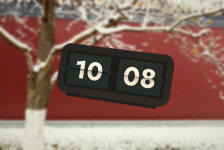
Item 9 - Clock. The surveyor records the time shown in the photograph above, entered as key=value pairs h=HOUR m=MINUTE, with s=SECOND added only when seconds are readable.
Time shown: h=10 m=8
